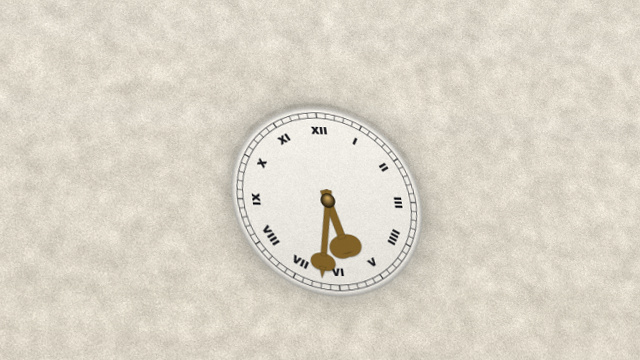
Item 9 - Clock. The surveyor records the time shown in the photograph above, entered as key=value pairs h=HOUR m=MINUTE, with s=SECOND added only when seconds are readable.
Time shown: h=5 m=32
